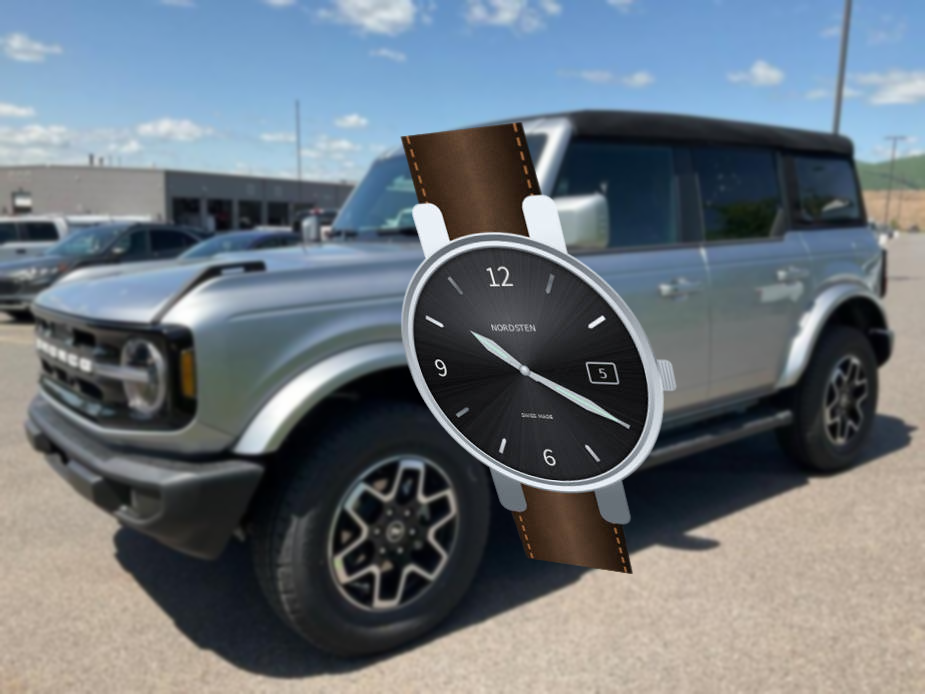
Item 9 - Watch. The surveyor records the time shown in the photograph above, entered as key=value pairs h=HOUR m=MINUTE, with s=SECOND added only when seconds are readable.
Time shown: h=10 m=20
